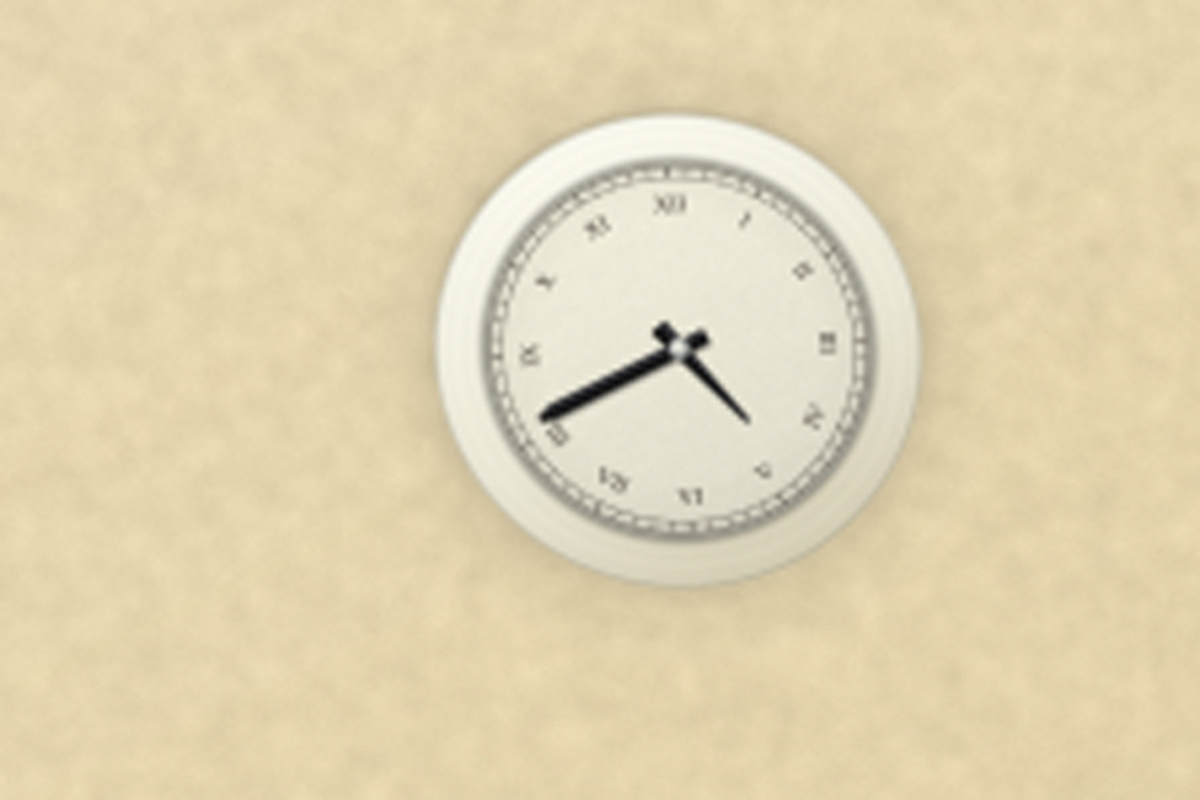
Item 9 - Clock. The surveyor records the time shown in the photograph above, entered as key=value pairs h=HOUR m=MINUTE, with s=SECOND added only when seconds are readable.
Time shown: h=4 m=41
